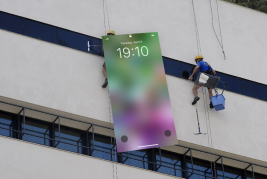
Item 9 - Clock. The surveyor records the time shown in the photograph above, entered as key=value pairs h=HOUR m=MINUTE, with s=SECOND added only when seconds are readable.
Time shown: h=19 m=10
